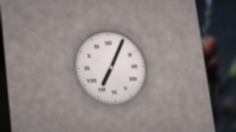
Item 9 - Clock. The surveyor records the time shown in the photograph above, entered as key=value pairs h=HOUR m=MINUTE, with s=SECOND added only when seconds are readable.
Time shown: h=7 m=5
